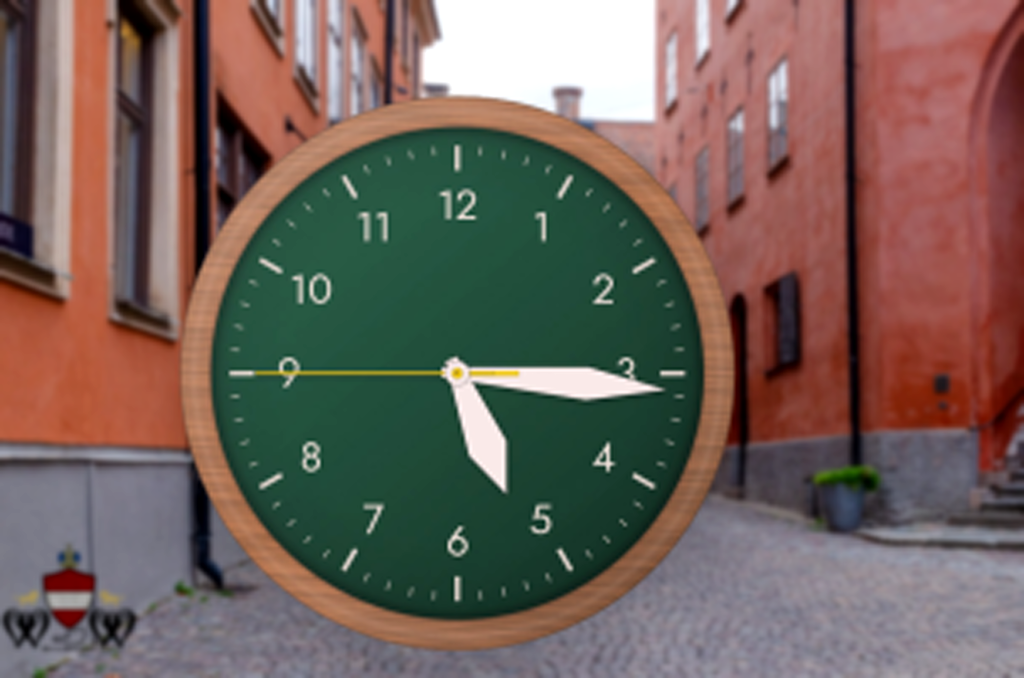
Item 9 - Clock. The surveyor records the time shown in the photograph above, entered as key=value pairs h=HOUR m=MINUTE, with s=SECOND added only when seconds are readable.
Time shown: h=5 m=15 s=45
